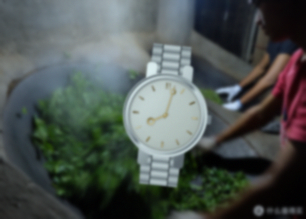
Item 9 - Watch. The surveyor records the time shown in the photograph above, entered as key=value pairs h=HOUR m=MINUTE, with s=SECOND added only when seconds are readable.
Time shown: h=8 m=2
